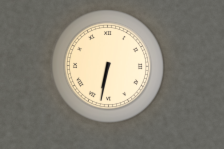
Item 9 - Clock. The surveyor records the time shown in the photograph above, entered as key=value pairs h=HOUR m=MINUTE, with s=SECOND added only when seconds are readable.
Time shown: h=6 m=32
